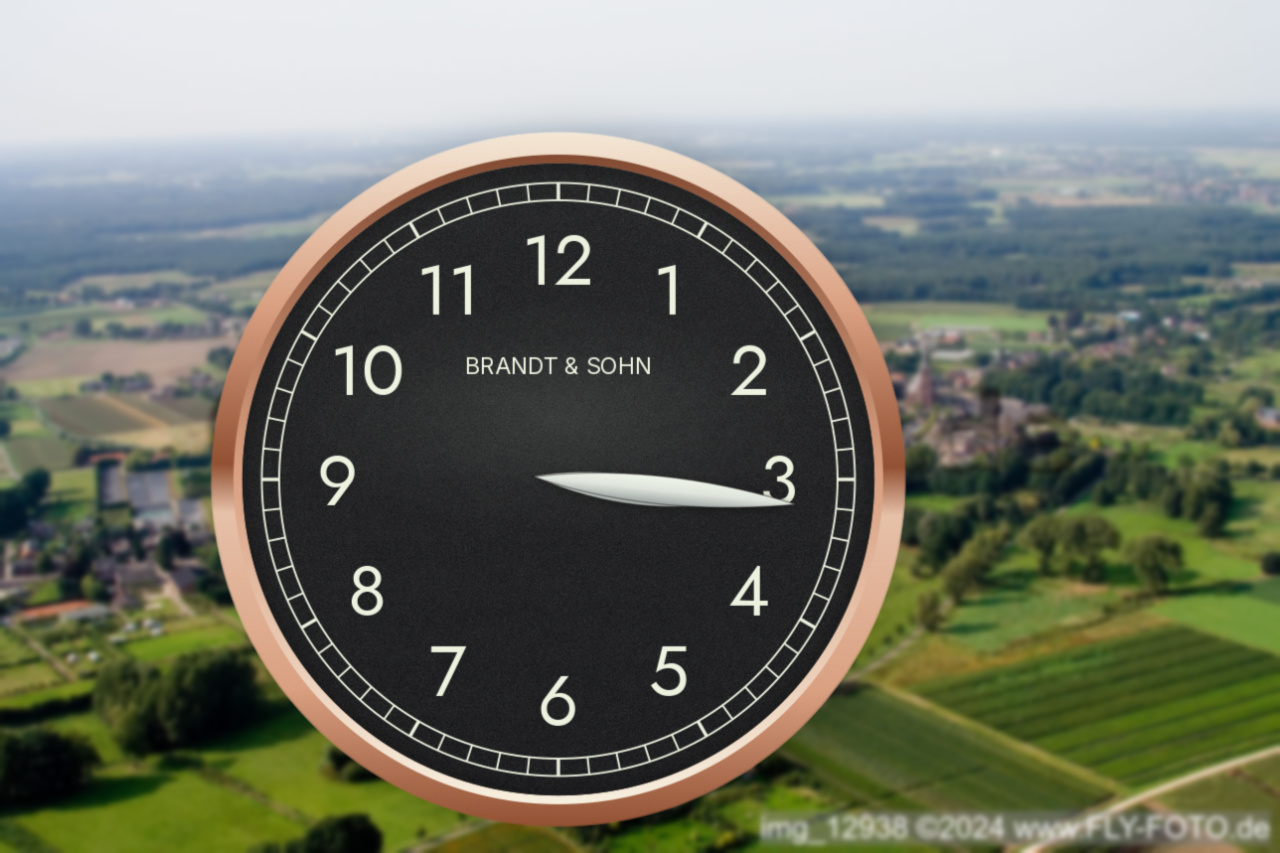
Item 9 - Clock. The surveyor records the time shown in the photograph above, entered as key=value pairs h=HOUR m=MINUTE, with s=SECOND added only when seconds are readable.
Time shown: h=3 m=16
